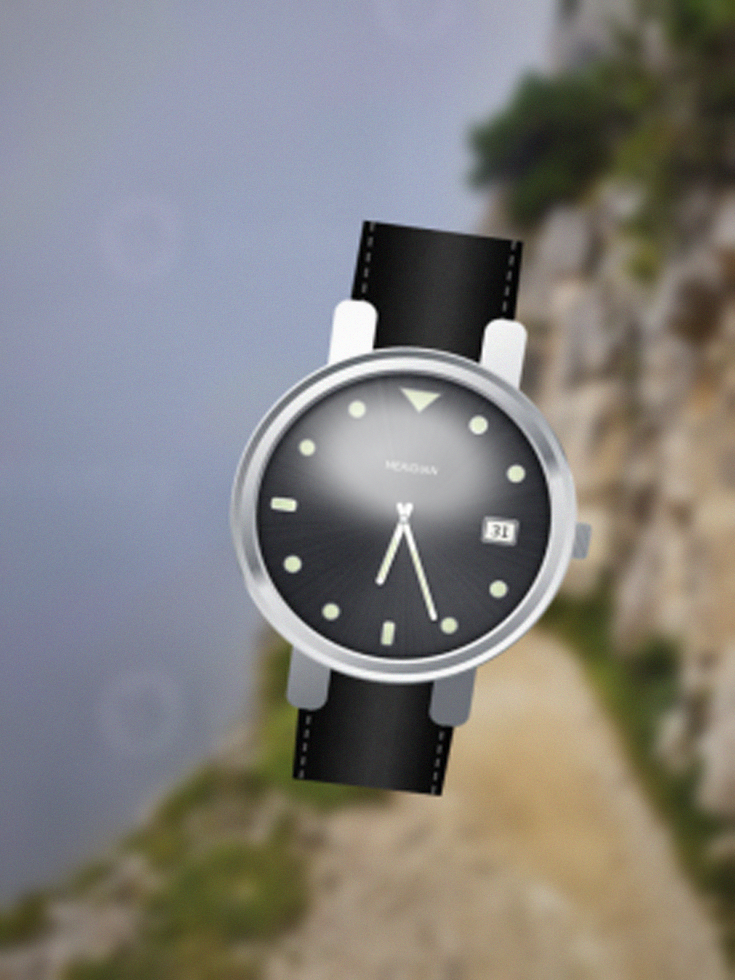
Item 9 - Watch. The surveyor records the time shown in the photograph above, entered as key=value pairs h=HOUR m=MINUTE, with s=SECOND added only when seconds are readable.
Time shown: h=6 m=26
